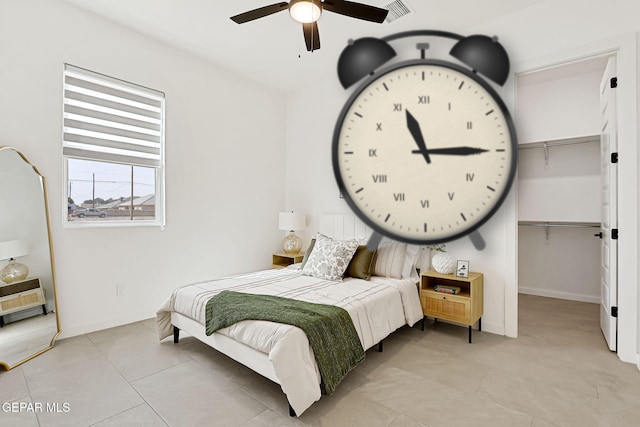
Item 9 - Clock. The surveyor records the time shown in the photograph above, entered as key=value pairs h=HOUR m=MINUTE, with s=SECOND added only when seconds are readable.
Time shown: h=11 m=15
